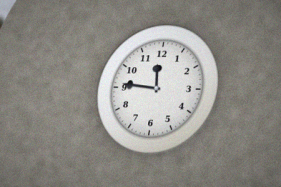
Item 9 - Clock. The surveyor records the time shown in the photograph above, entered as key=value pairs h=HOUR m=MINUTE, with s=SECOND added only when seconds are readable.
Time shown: h=11 m=46
